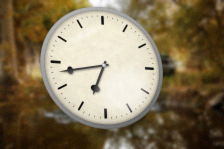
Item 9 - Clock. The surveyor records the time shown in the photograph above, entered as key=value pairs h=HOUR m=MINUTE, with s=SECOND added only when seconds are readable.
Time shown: h=6 m=43
